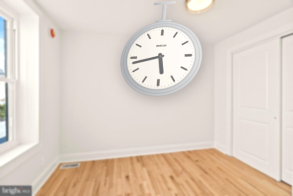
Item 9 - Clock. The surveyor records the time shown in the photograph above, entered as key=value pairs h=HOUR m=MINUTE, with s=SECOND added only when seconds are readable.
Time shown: h=5 m=43
